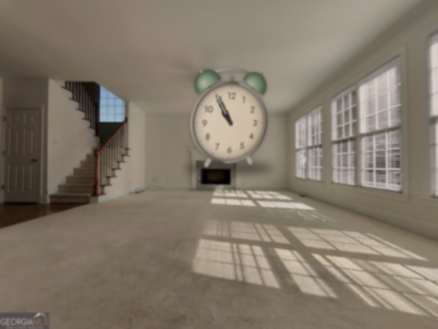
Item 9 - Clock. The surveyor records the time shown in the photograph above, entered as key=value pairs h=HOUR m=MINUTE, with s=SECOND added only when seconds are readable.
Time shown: h=10 m=55
